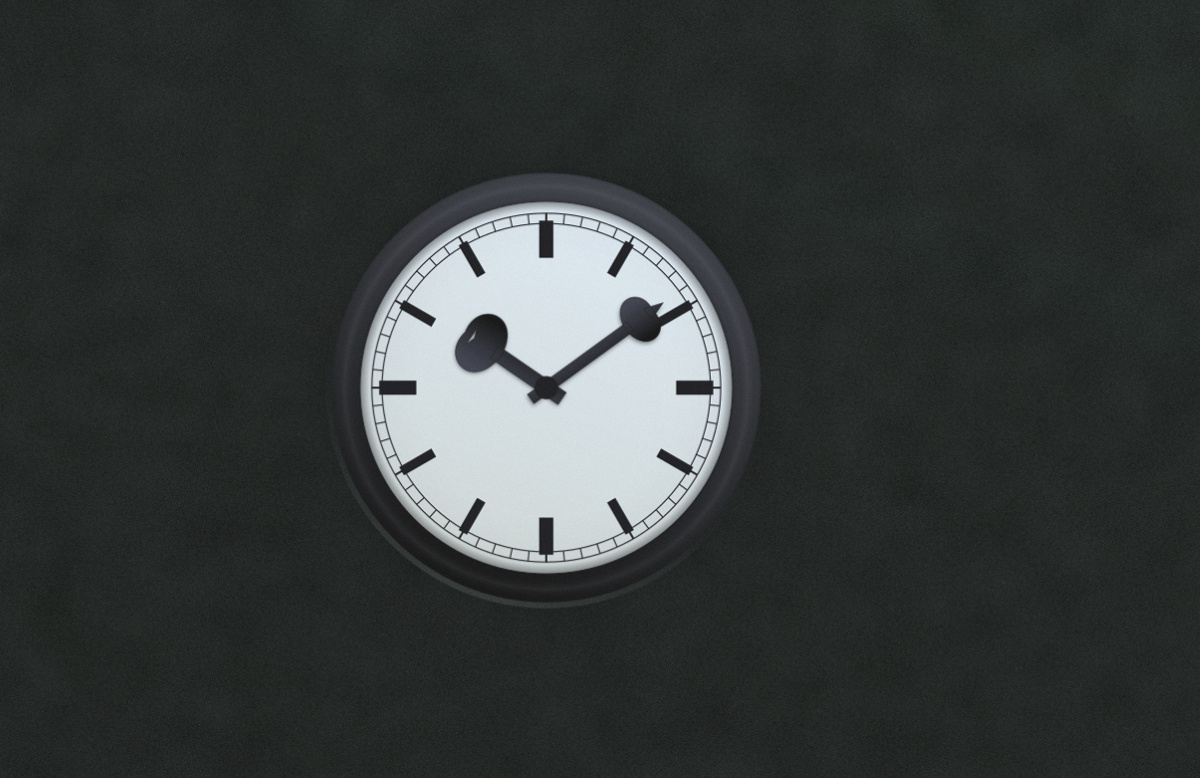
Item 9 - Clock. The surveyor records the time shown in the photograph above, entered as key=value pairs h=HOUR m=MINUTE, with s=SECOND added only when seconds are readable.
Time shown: h=10 m=9
